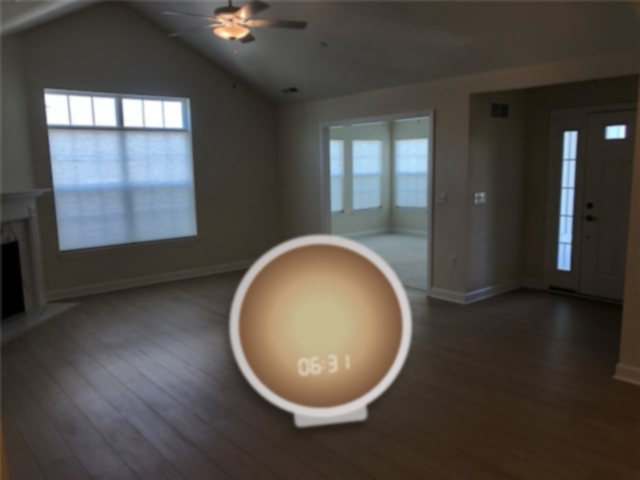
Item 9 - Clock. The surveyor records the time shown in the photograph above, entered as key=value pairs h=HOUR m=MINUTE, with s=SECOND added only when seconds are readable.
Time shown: h=6 m=31
